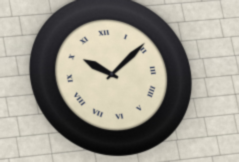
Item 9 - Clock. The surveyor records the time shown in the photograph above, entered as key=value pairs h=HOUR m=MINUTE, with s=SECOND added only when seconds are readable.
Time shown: h=10 m=9
